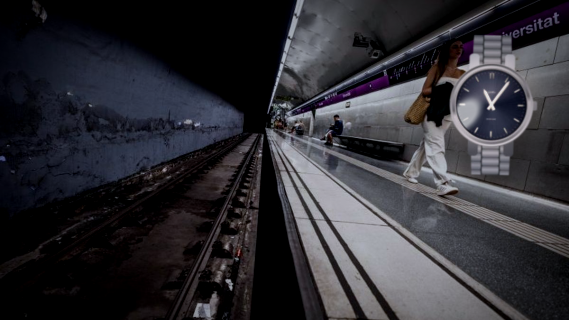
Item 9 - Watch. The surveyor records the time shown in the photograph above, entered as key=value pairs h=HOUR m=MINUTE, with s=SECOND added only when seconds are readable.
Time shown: h=11 m=6
